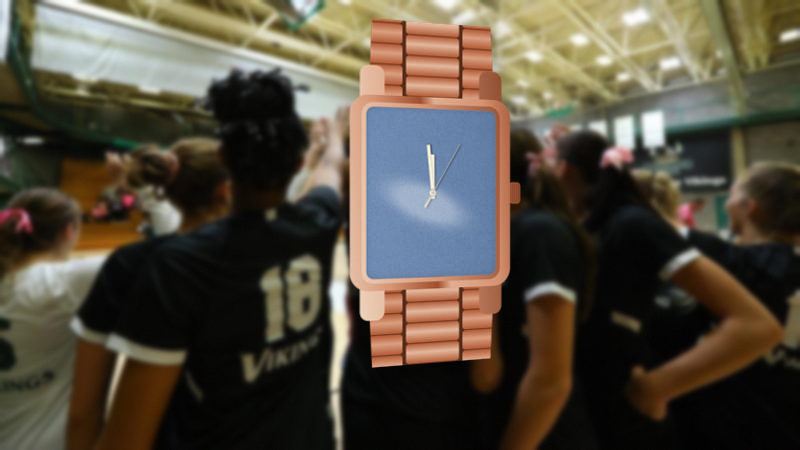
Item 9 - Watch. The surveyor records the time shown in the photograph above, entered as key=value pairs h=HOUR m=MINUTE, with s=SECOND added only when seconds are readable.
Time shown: h=11 m=59 s=5
